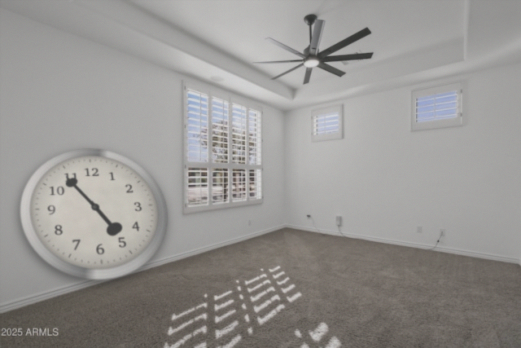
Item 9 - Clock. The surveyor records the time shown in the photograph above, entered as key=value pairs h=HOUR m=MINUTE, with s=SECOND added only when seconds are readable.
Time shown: h=4 m=54
